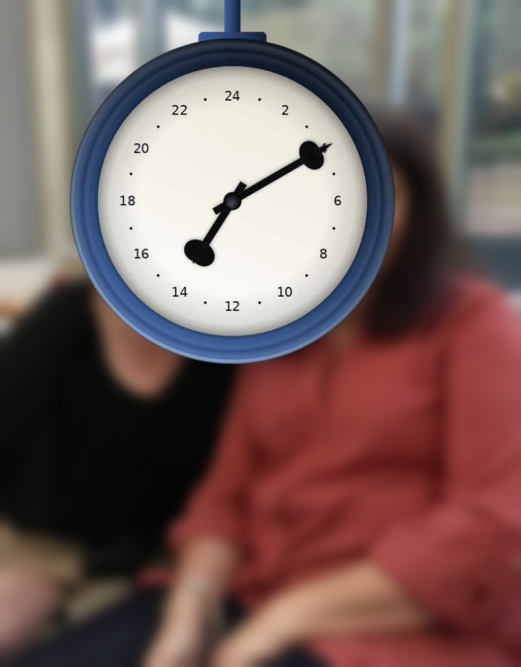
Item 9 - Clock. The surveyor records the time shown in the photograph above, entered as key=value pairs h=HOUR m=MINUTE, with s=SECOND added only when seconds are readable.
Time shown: h=14 m=10
